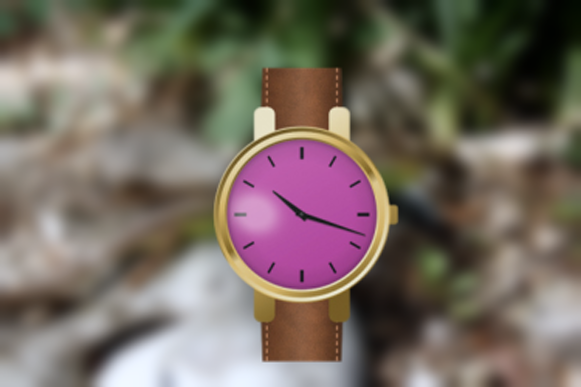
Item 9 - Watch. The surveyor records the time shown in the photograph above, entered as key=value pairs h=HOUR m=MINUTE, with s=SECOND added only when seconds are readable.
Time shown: h=10 m=18
